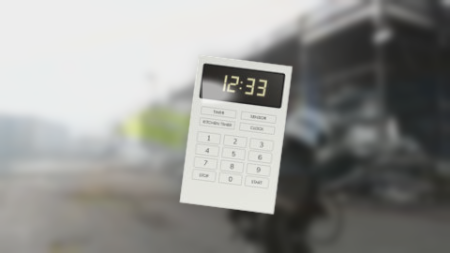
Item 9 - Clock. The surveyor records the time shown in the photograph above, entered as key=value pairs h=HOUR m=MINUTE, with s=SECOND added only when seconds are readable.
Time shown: h=12 m=33
